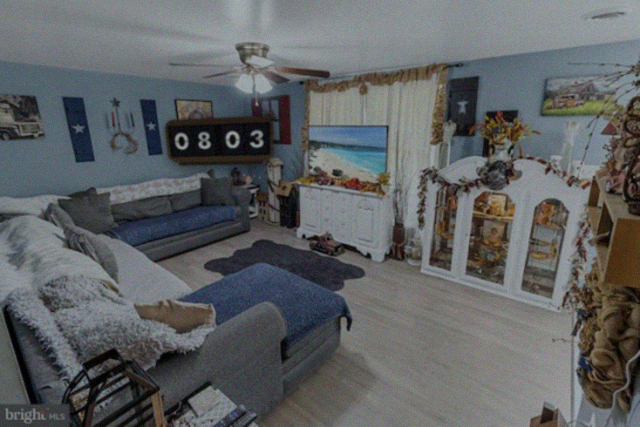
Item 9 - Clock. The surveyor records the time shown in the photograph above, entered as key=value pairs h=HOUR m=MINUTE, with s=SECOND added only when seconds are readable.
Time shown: h=8 m=3
